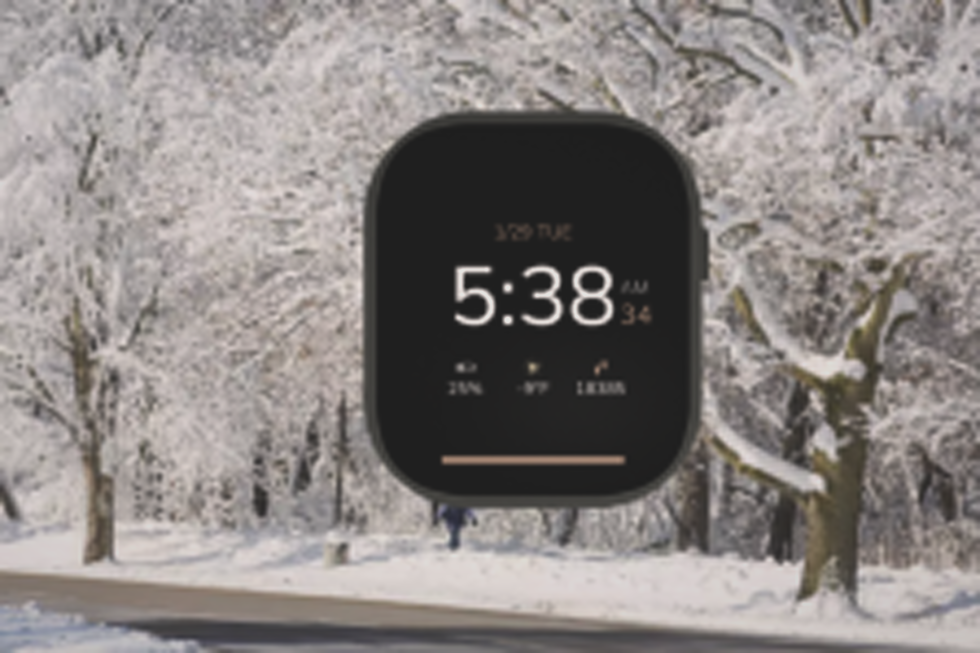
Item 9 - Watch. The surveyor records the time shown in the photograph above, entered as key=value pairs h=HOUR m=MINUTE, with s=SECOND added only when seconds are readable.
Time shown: h=5 m=38
